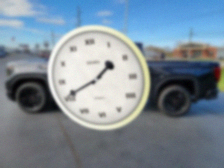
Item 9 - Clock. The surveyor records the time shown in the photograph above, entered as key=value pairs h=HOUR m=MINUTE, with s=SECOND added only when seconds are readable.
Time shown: h=1 m=41
